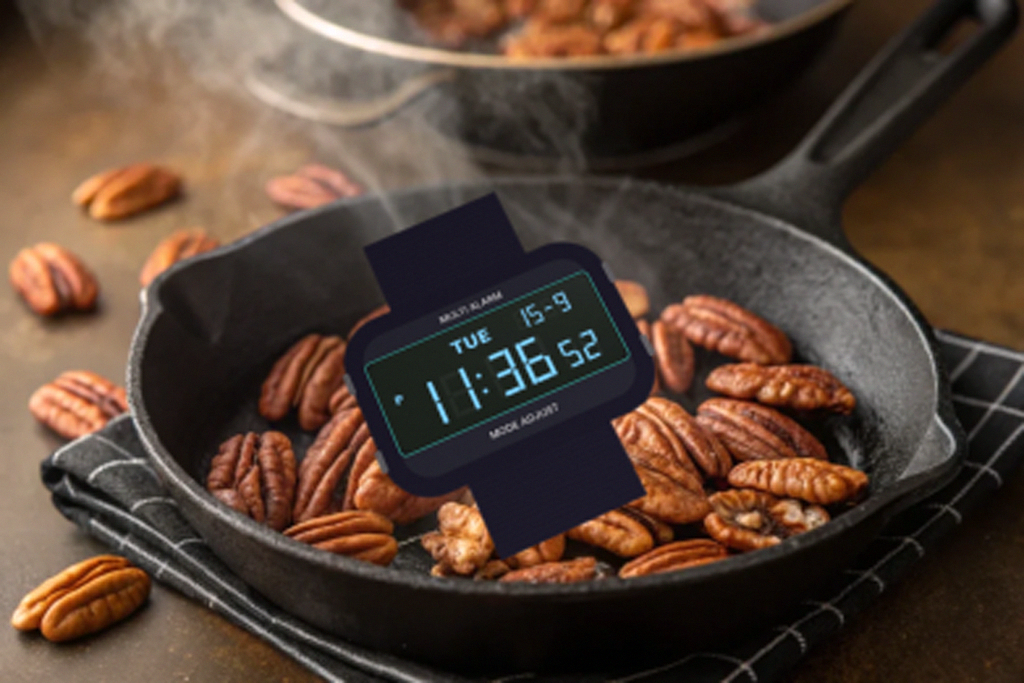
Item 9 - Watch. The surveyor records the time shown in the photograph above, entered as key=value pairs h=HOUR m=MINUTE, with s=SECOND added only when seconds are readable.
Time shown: h=11 m=36 s=52
